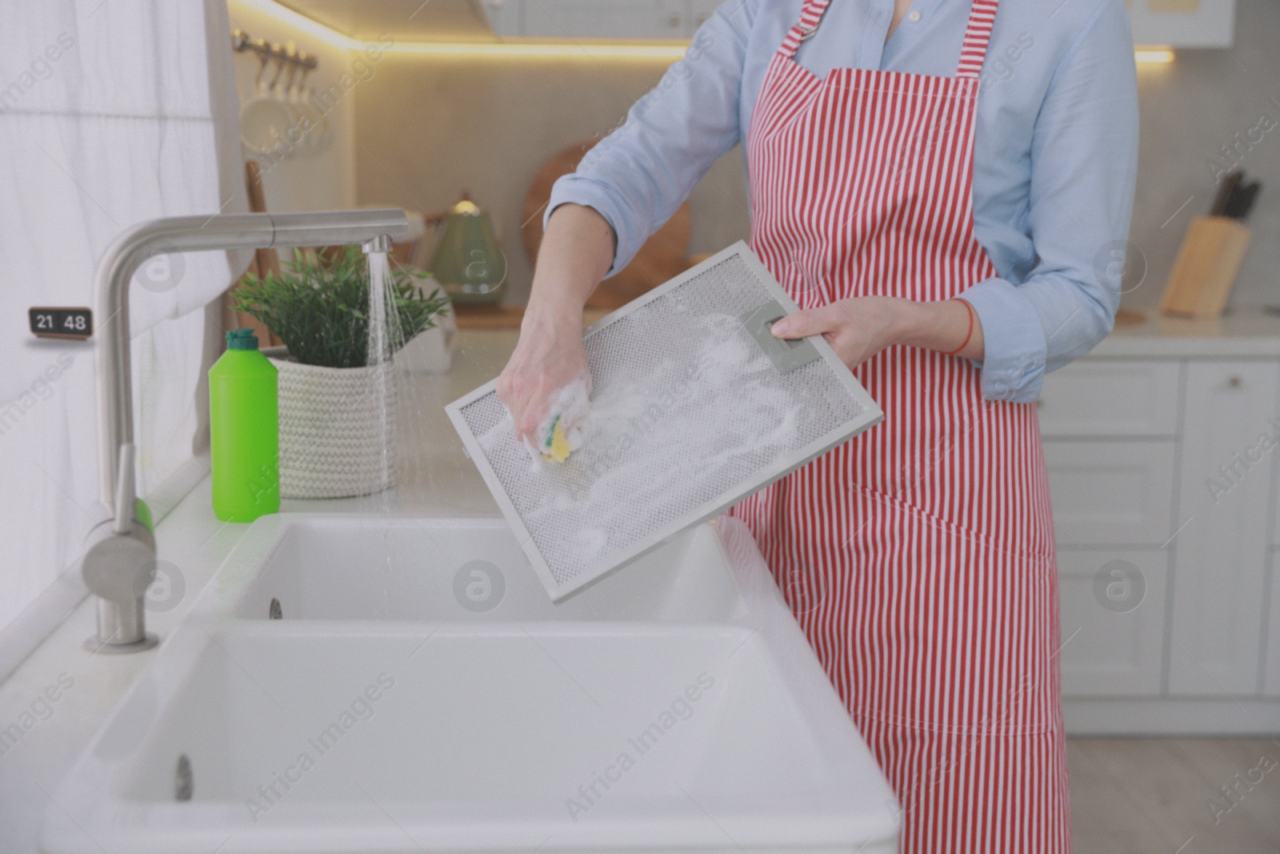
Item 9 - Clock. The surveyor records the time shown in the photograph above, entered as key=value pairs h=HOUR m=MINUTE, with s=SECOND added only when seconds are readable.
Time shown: h=21 m=48
